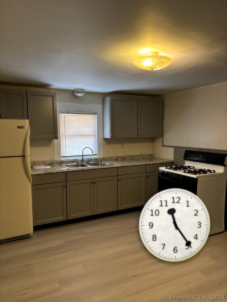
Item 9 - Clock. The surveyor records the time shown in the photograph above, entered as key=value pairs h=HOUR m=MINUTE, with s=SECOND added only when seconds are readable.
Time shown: h=11 m=24
